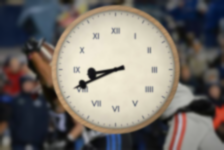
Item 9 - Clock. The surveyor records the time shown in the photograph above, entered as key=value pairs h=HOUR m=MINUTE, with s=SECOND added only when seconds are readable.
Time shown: h=8 m=41
